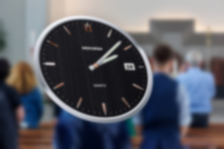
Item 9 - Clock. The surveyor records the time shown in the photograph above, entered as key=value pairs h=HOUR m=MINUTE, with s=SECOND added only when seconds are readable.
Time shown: h=2 m=8
